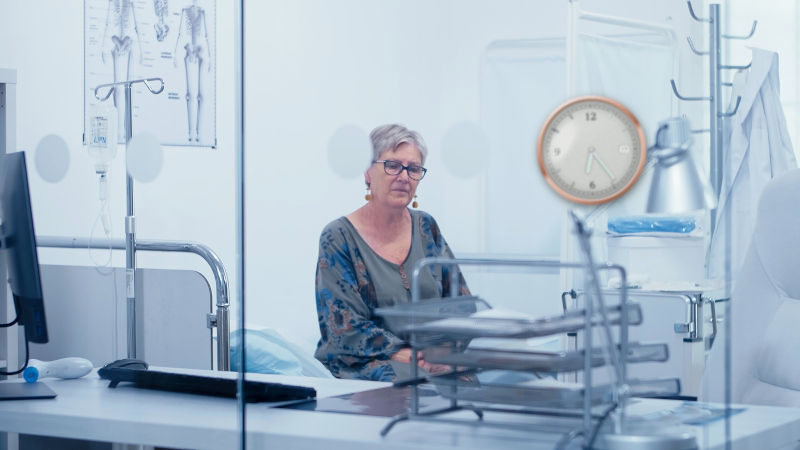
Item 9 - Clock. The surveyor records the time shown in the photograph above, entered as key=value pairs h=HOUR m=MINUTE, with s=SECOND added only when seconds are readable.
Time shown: h=6 m=24
